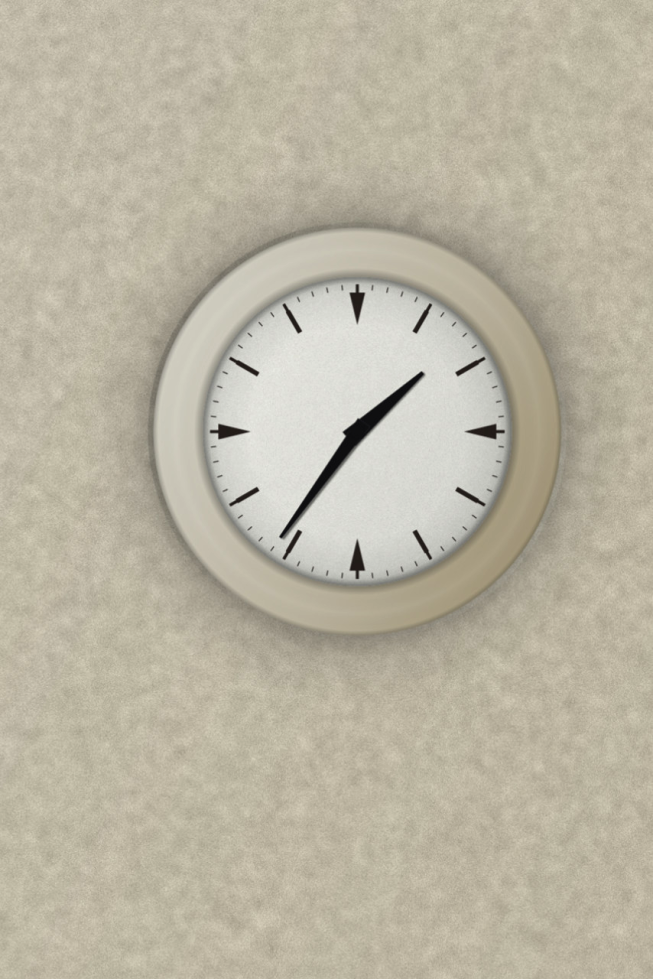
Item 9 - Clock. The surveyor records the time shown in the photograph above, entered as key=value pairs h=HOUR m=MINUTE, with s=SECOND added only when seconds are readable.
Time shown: h=1 m=36
